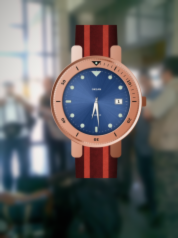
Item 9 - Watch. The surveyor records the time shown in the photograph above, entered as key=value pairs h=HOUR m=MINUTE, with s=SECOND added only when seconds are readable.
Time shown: h=6 m=29
